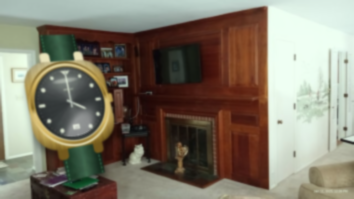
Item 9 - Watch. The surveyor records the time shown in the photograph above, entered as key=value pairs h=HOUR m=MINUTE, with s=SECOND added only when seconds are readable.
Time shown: h=4 m=0
